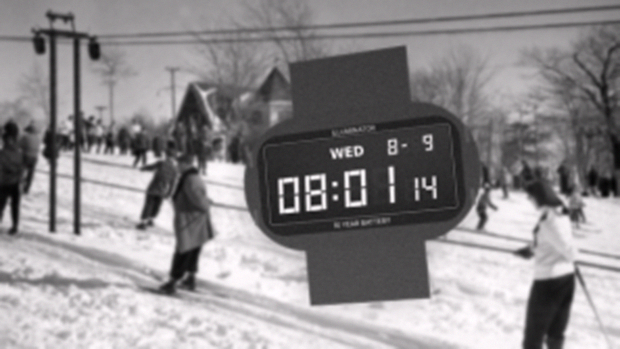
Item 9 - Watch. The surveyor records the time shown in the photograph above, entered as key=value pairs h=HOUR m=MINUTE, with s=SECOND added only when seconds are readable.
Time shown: h=8 m=1 s=14
